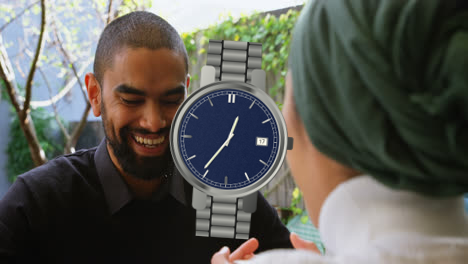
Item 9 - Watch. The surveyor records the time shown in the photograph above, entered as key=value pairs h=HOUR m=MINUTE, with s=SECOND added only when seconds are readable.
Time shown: h=12 m=36
